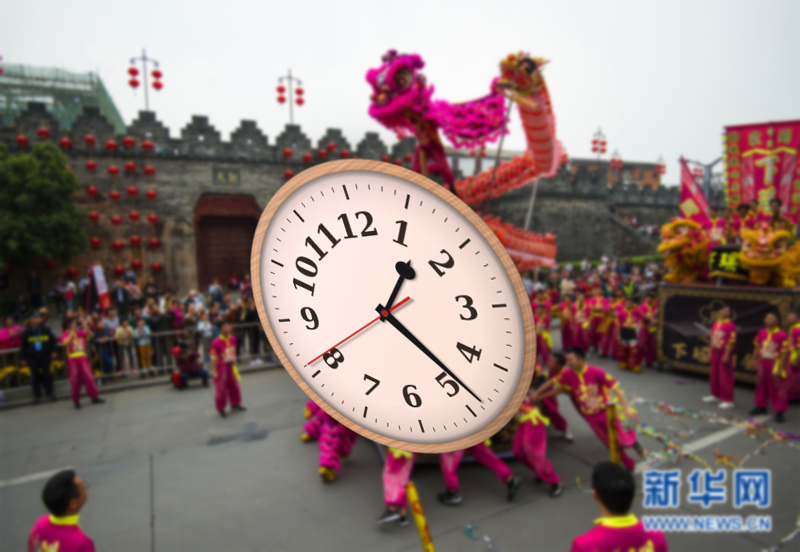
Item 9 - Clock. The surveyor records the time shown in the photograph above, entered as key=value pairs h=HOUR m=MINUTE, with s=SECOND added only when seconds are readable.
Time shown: h=1 m=23 s=41
